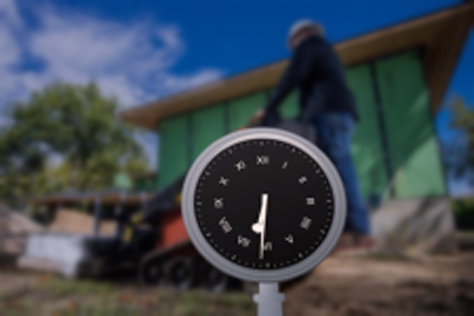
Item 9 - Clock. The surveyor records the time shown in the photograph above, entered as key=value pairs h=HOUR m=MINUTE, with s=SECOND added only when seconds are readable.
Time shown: h=6 m=31
